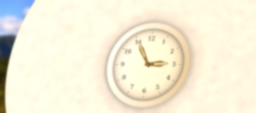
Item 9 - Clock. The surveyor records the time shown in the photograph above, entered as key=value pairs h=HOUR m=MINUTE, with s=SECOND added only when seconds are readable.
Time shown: h=2 m=55
